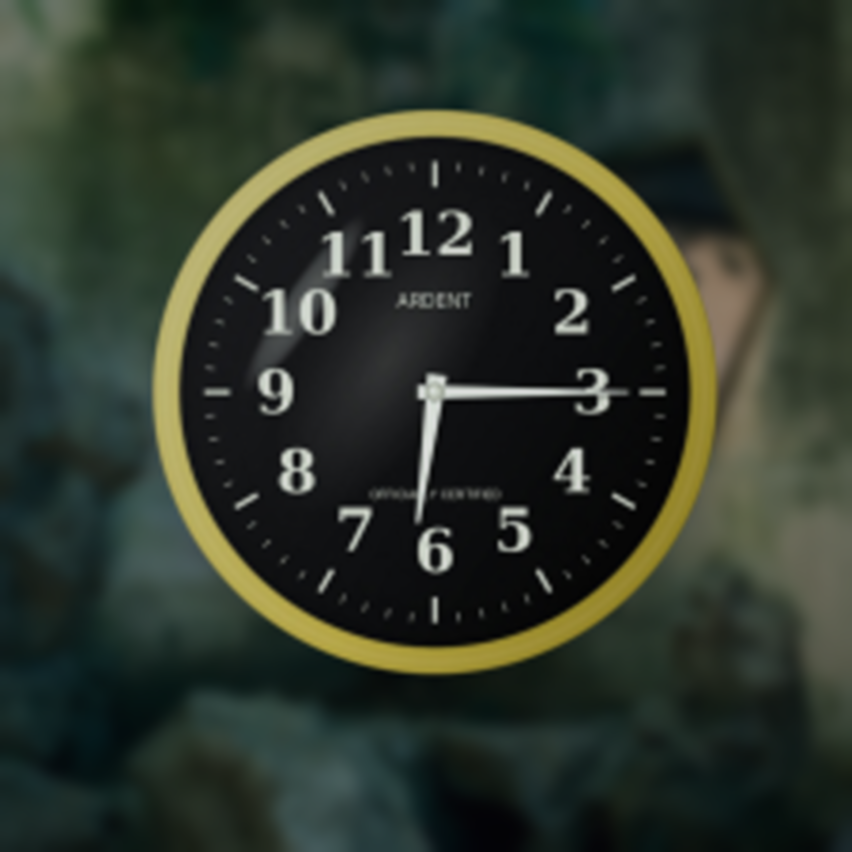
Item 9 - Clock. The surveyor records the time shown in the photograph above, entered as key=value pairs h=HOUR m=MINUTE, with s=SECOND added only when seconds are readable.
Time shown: h=6 m=15
